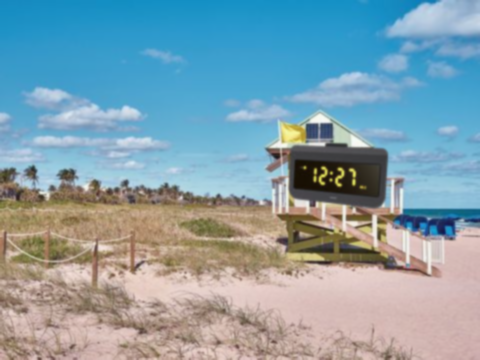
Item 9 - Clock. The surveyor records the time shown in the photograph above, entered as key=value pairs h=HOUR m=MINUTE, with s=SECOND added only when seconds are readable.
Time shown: h=12 m=27
